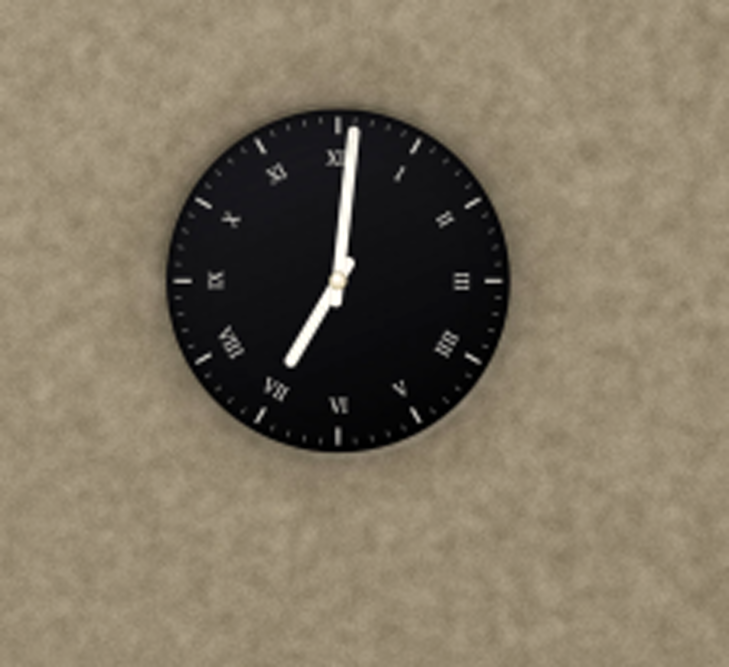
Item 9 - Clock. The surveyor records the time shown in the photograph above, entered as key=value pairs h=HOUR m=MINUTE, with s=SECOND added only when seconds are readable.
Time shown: h=7 m=1
